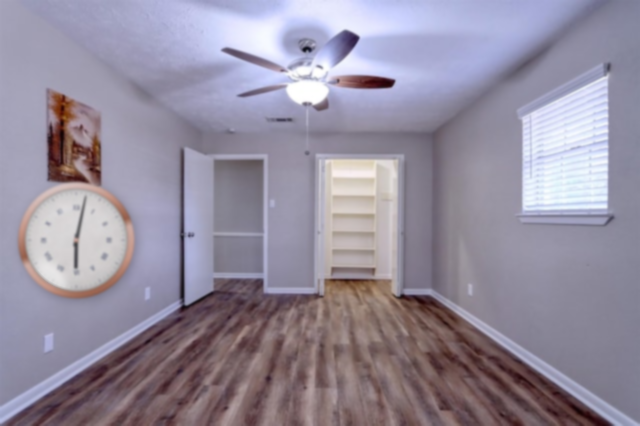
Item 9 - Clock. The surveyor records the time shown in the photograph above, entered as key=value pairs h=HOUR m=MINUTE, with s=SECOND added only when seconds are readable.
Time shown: h=6 m=2
